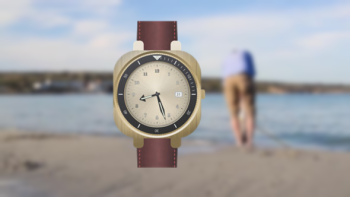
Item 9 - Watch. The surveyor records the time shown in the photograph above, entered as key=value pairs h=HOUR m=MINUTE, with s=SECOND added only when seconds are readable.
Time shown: h=8 m=27
